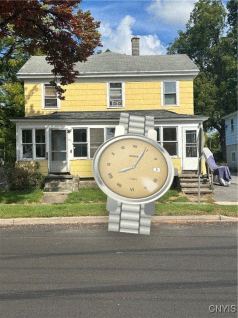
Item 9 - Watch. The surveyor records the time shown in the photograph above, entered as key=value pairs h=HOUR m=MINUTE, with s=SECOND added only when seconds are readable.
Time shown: h=8 m=4
